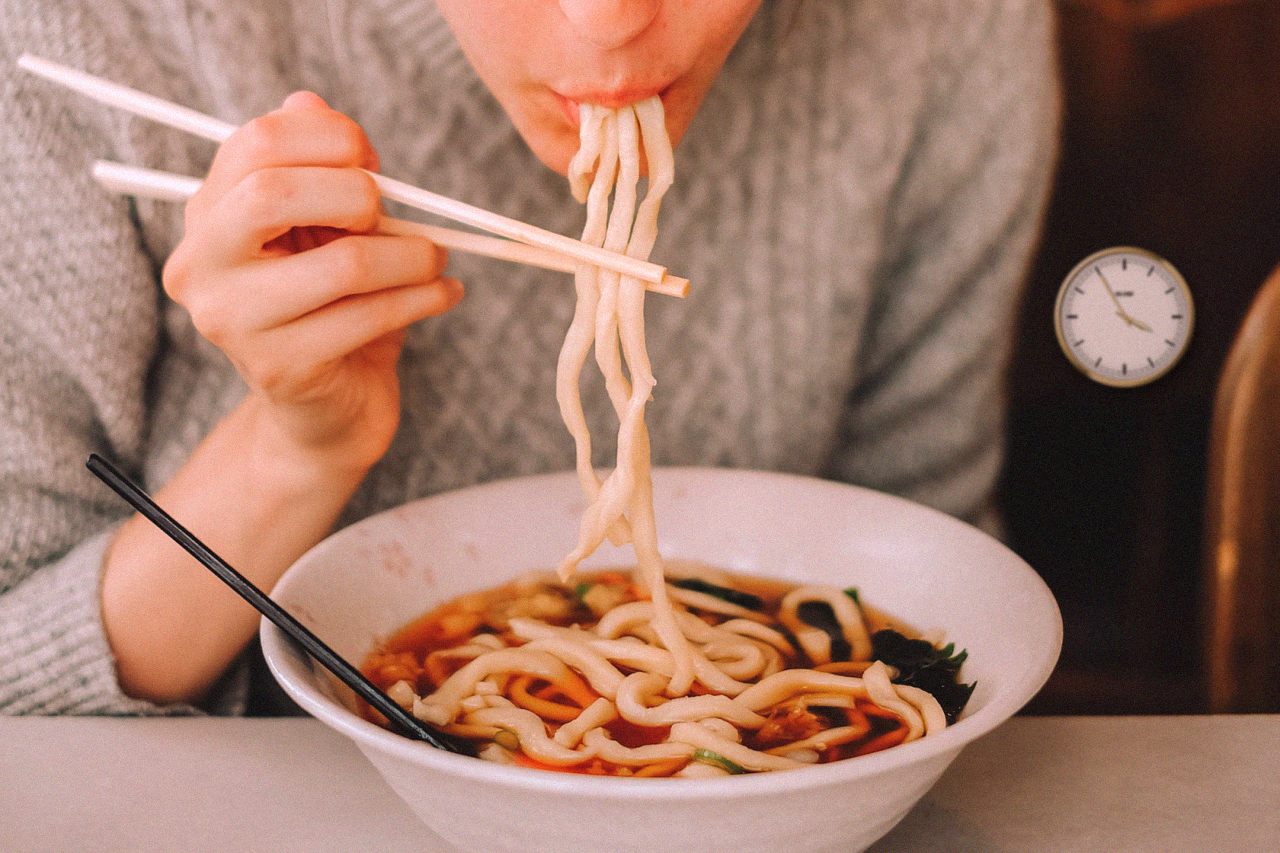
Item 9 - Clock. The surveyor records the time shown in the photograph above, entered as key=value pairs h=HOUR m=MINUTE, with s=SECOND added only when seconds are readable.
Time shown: h=3 m=55
